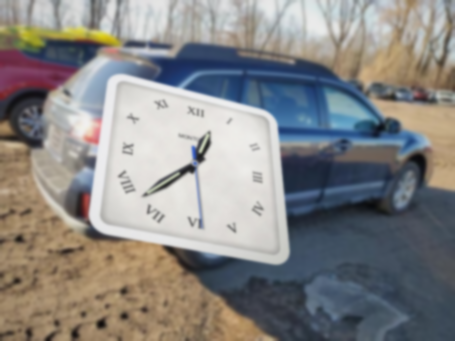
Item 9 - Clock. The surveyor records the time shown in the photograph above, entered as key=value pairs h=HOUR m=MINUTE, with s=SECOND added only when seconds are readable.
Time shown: h=12 m=37 s=29
